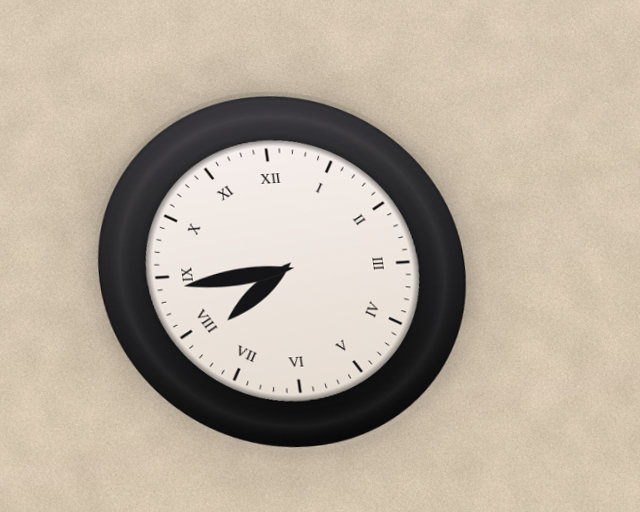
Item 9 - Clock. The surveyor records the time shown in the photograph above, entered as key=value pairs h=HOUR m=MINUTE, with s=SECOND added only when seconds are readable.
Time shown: h=7 m=44
